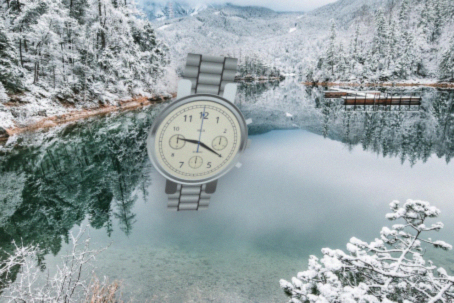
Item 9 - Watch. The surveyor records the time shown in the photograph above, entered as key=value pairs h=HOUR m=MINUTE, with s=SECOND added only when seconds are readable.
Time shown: h=9 m=20
